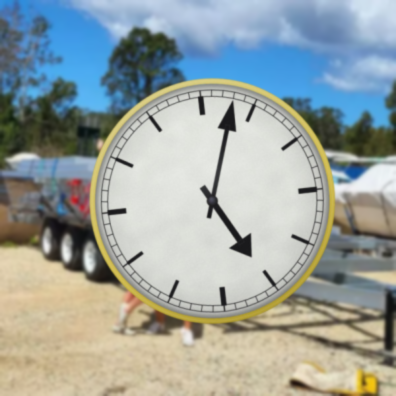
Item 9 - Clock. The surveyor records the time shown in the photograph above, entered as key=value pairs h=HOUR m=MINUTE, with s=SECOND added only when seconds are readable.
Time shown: h=5 m=3
